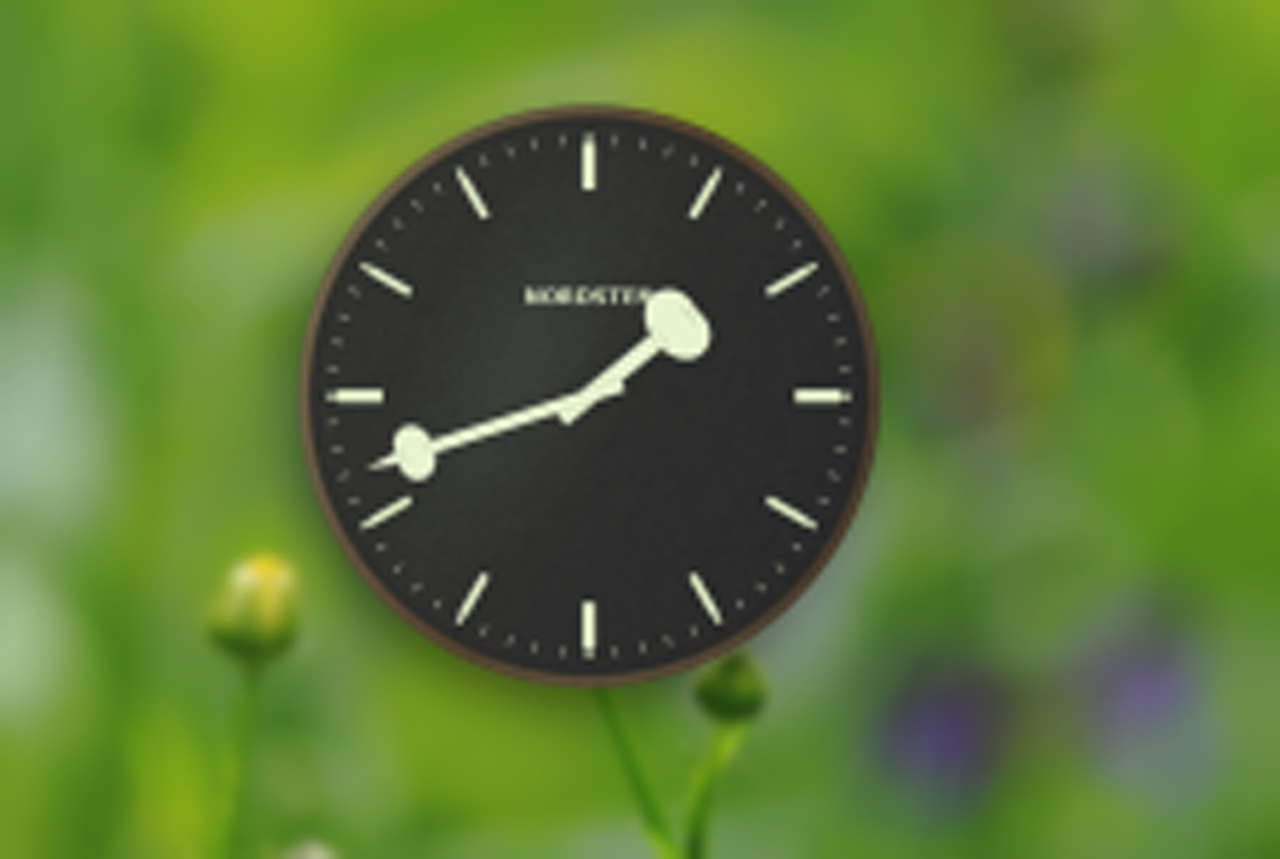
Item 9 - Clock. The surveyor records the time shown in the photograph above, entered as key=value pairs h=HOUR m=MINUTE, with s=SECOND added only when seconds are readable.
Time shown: h=1 m=42
